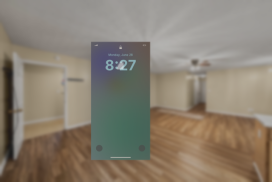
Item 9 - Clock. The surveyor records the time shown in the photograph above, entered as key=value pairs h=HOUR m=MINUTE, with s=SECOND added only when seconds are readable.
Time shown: h=8 m=27
